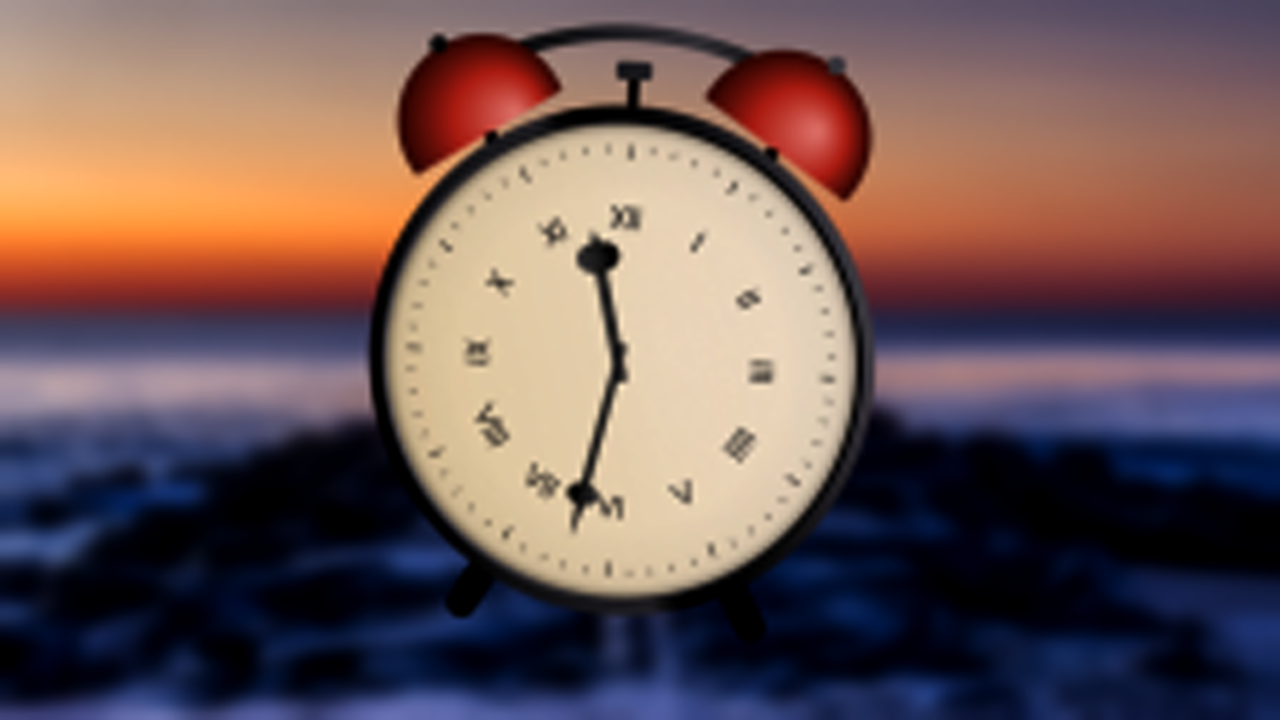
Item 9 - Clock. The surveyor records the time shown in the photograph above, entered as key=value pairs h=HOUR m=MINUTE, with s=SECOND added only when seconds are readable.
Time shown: h=11 m=32
